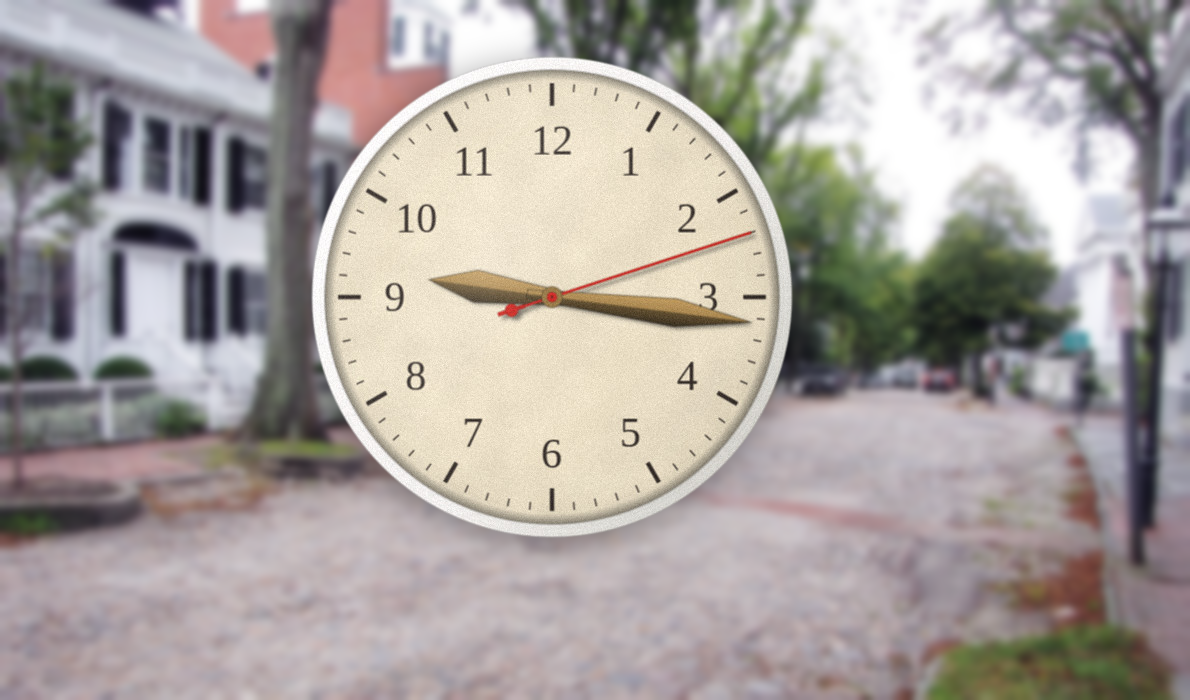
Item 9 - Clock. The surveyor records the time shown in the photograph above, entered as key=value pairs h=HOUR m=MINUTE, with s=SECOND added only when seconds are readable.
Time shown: h=9 m=16 s=12
